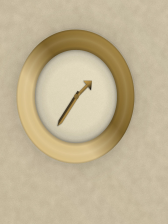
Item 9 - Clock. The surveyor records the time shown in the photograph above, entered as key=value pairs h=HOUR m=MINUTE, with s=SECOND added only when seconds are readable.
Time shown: h=1 m=36
